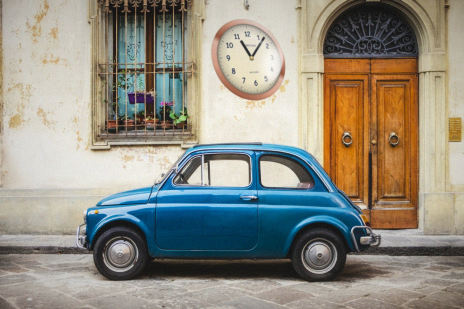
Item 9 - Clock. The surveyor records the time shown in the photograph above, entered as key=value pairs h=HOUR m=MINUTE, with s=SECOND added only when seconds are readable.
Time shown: h=11 m=7
